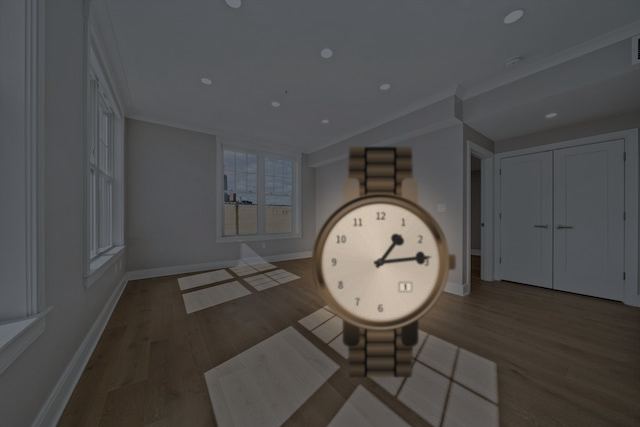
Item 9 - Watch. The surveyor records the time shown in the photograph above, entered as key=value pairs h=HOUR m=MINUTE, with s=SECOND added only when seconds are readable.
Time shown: h=1 m=14
